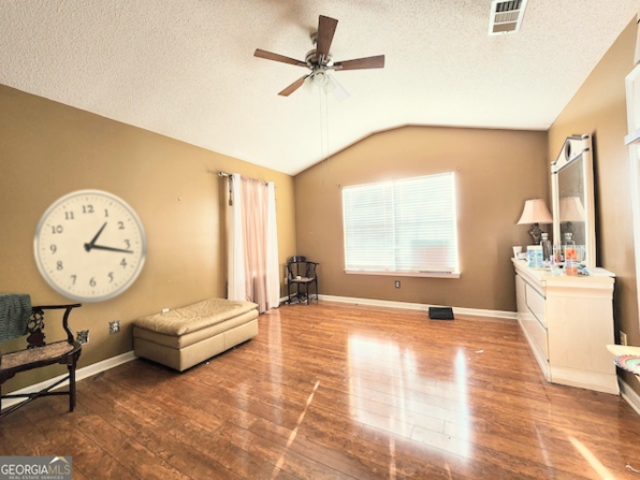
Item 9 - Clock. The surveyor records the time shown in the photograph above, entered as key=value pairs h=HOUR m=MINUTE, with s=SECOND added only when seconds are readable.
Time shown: h=1 m=17
